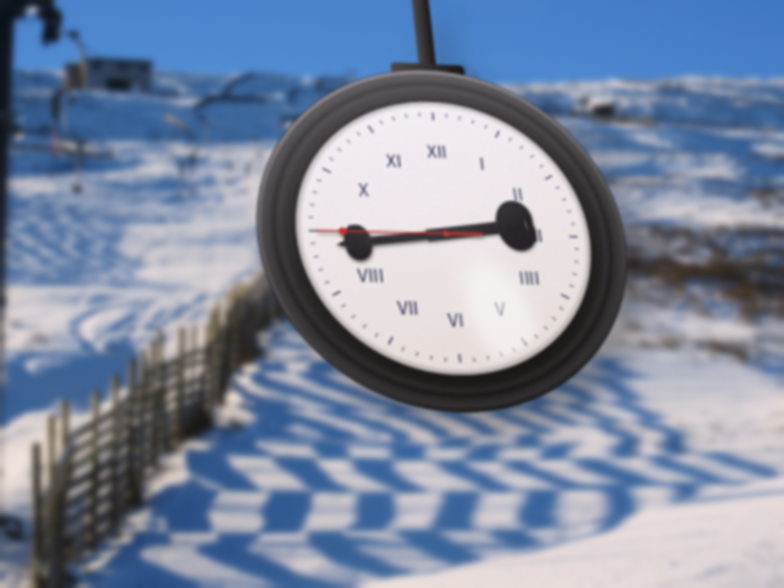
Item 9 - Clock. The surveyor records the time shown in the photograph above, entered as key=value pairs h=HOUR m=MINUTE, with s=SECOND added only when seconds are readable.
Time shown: h=2 m=43 s=45
